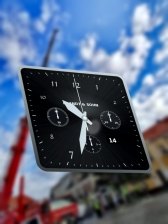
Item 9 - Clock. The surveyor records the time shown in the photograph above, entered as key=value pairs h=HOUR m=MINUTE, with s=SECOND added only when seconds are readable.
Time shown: h=10 m=33
